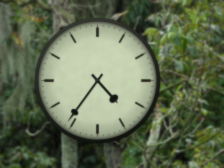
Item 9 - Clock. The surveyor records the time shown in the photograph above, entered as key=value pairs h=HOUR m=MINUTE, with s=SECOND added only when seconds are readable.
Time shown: h=4 m=36
